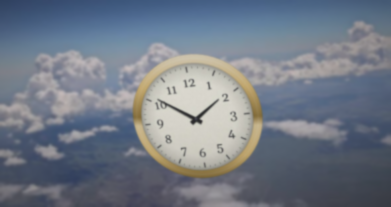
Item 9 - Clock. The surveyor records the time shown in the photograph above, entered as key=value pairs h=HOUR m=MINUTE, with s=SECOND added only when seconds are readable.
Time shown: h=1 m=51
